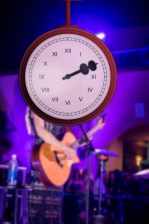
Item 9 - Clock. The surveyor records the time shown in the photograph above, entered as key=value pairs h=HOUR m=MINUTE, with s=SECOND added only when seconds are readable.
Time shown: h=2 m=11
